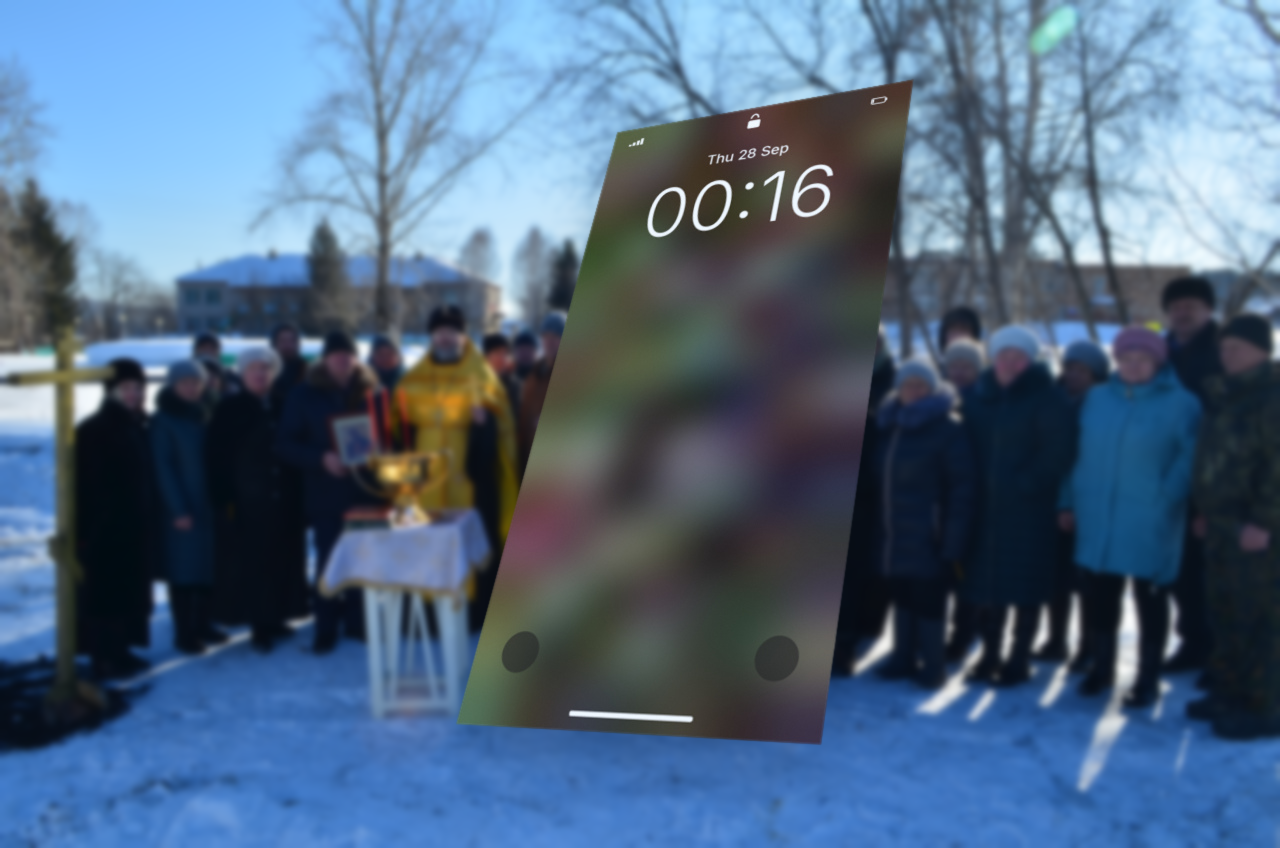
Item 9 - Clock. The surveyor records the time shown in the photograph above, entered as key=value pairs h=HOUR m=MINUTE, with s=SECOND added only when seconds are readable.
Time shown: h=0 m=16
